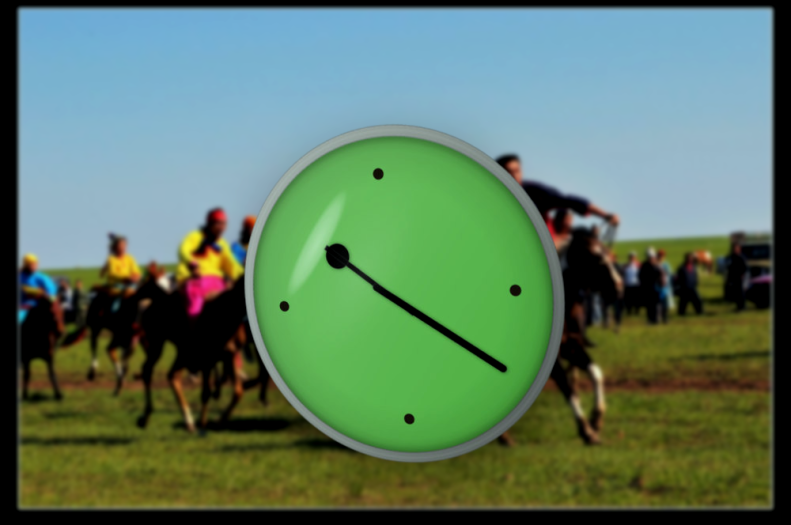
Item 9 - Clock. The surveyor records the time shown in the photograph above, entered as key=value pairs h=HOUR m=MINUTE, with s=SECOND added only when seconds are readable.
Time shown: h=10 m=21
